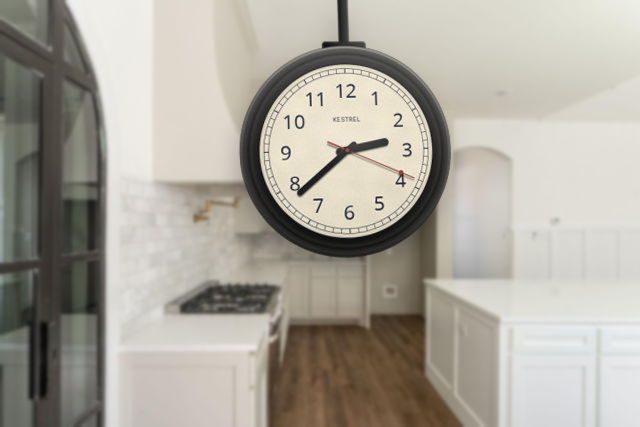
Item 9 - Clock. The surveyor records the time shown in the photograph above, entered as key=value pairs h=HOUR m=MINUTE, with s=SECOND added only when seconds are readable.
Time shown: h=2 m=38 s=19
